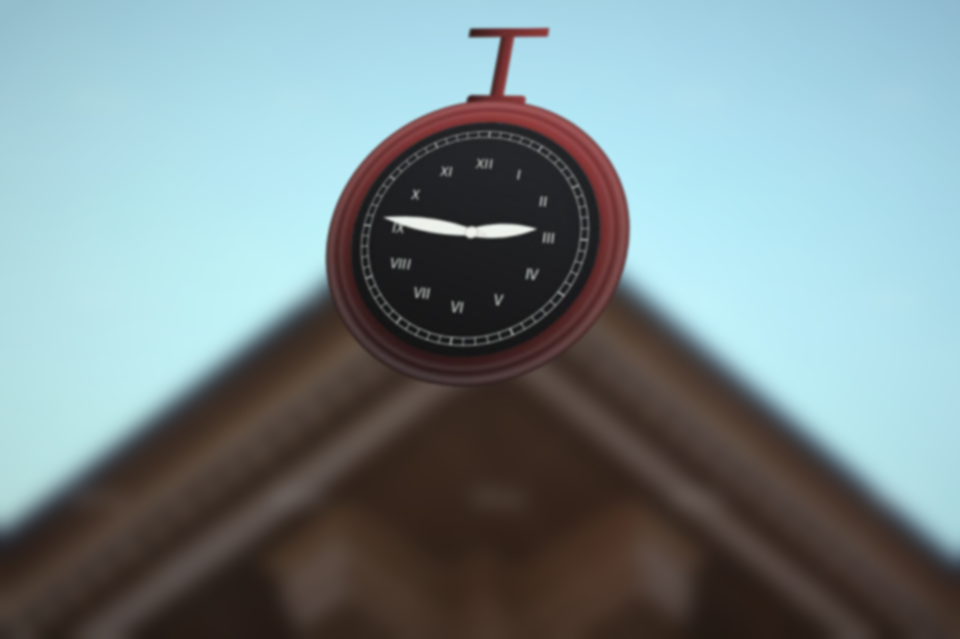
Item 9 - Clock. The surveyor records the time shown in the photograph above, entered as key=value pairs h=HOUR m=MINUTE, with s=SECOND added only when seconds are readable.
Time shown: h=2 m=46
